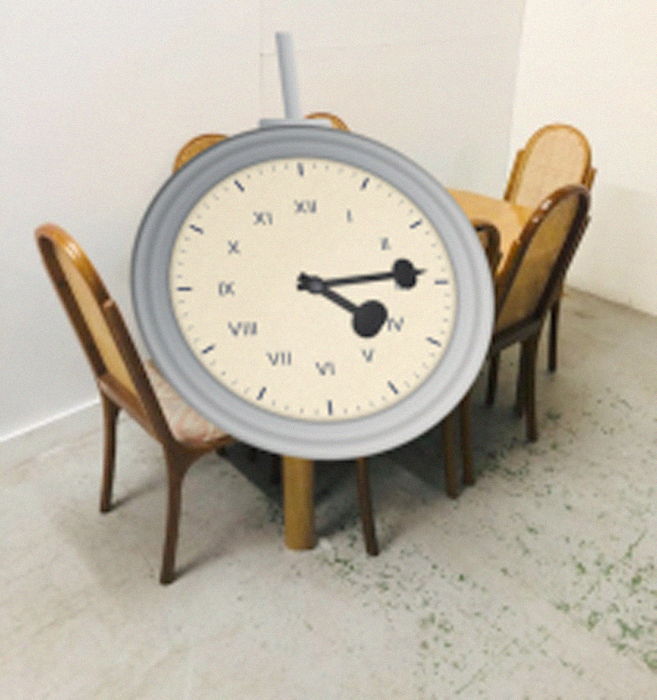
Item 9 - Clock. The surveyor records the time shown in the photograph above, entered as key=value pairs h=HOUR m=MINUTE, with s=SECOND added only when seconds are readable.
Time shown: h=4 m=14
